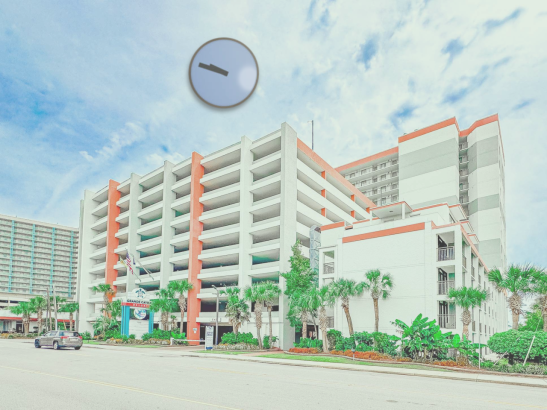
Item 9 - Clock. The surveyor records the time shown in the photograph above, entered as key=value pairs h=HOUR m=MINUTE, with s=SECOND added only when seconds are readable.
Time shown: h=9 m=48
